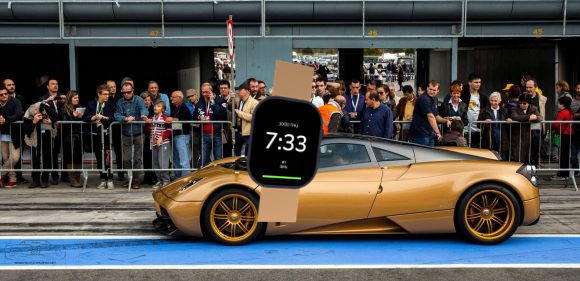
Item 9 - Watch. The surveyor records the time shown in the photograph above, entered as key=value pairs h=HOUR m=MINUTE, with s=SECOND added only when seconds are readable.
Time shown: h=7 m=33
